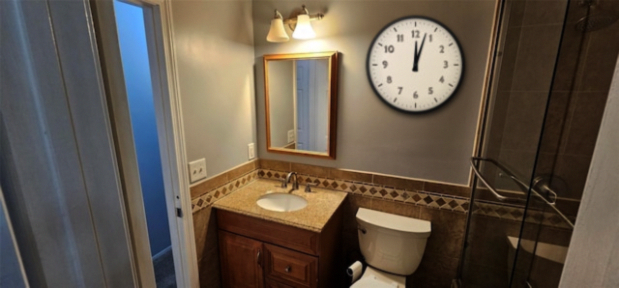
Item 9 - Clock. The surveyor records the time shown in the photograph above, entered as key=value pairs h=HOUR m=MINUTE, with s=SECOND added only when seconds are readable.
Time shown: h=12 m=3
